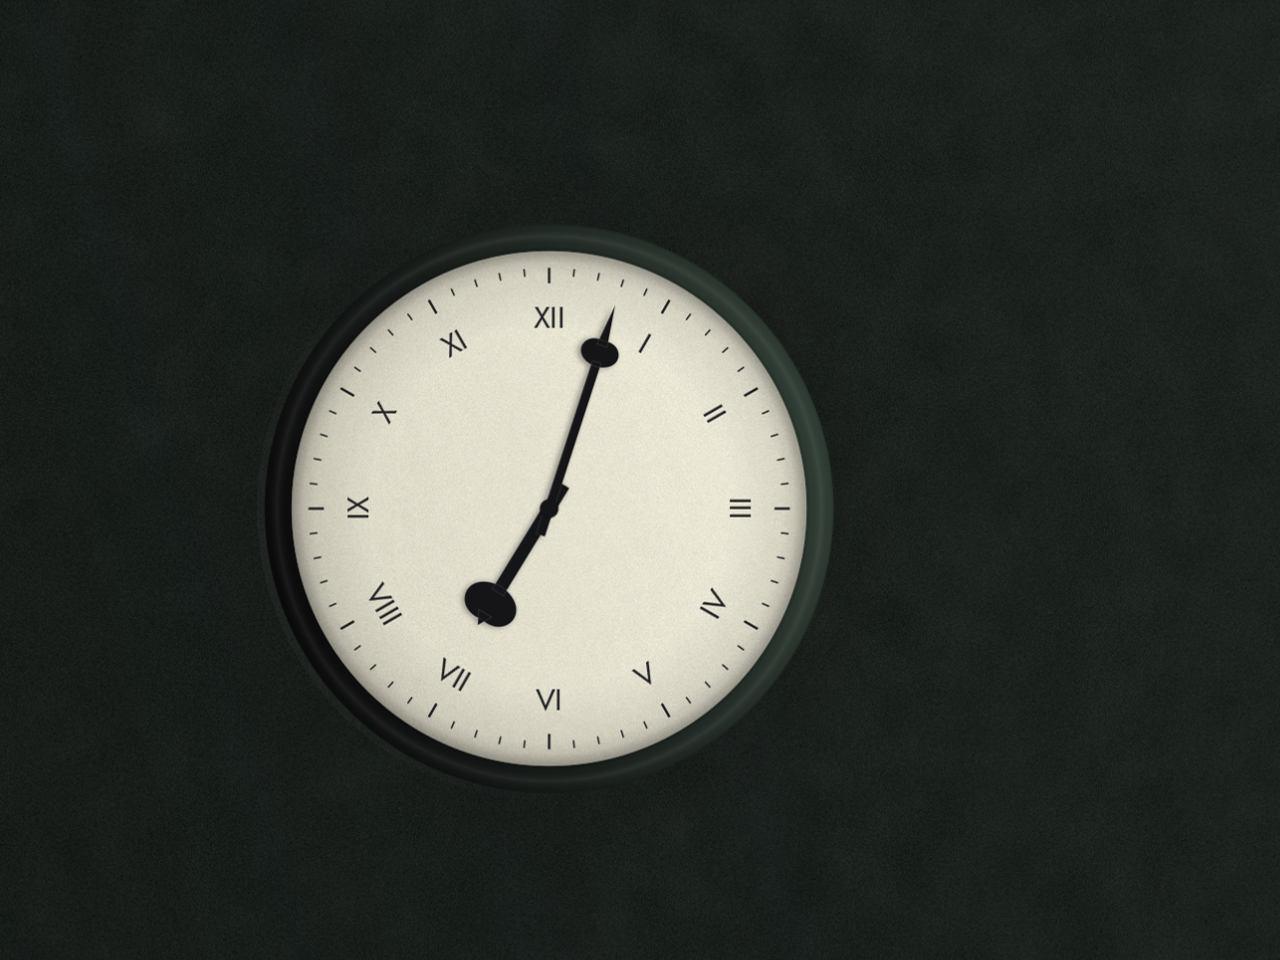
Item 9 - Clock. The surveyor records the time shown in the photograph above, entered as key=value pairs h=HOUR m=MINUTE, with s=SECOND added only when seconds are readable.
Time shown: h=7 m=3
